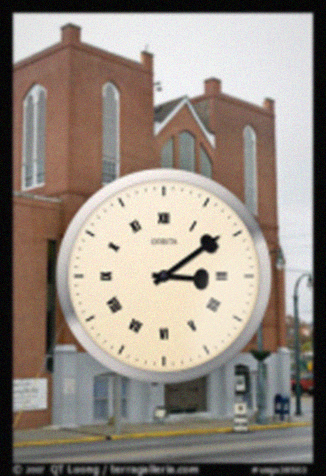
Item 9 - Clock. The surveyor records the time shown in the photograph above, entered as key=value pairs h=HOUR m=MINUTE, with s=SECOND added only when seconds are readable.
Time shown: h=3 m=9
